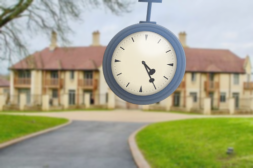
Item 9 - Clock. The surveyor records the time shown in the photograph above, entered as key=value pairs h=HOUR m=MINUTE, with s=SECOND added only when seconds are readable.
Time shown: h=4 m=25
